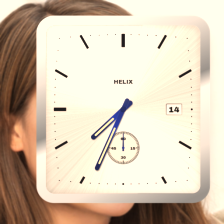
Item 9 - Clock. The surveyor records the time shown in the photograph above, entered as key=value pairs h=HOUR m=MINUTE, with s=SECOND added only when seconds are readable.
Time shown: h=7 m=34
